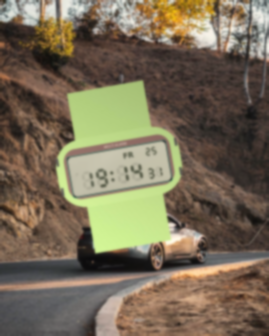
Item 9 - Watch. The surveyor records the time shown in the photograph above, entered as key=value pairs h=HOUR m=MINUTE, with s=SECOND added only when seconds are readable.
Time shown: h=19 m=14
